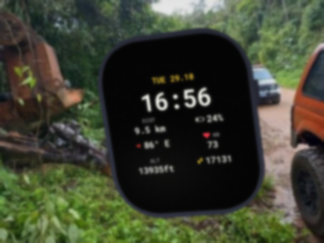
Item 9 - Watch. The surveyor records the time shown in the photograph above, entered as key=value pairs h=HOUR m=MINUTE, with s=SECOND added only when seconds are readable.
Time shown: h=16 m=56
